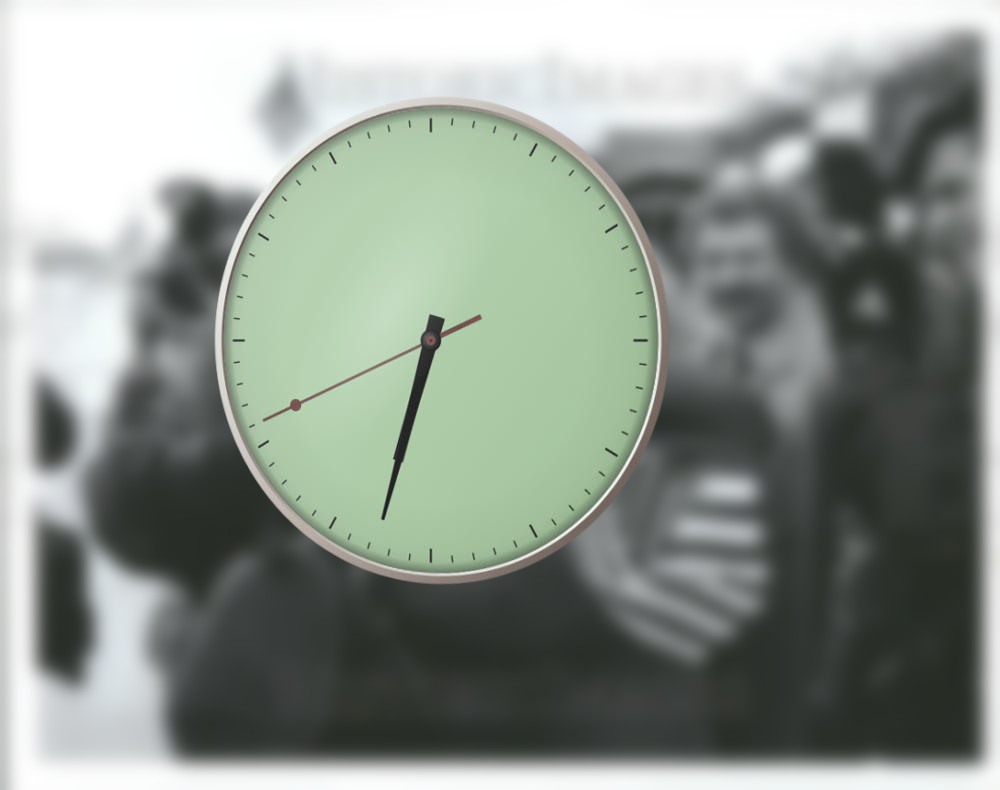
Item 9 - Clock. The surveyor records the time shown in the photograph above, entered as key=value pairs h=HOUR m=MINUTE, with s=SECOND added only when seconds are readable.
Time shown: h=6 m=32 s=41
